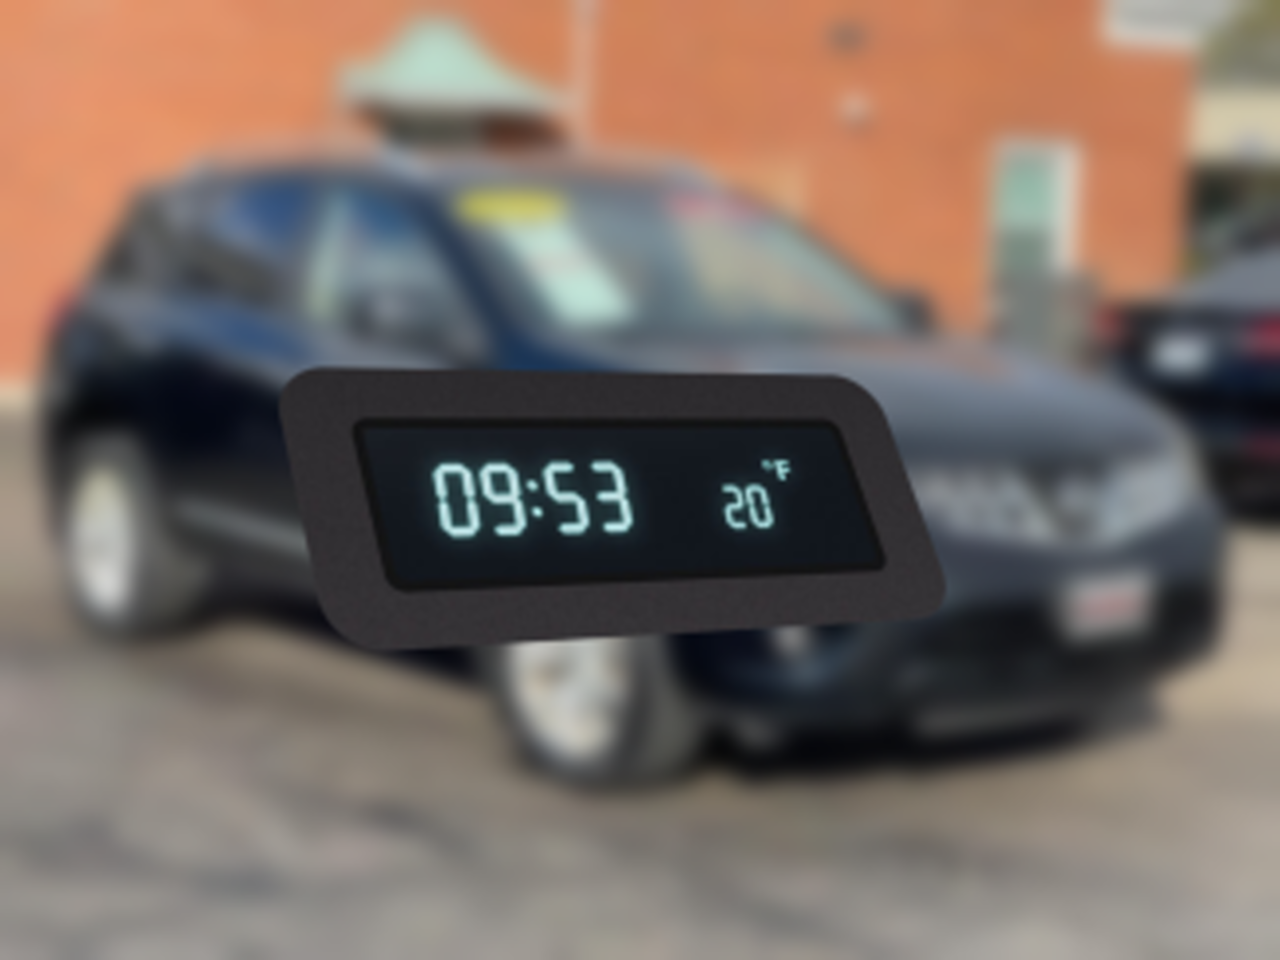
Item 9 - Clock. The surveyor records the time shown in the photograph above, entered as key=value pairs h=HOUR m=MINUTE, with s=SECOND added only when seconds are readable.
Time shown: h=9 m=53
